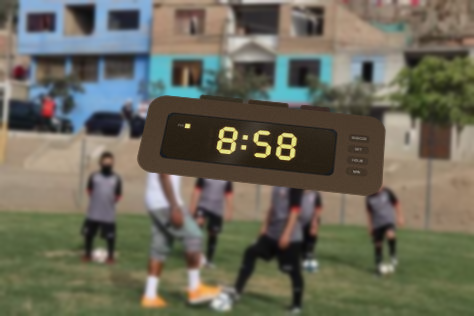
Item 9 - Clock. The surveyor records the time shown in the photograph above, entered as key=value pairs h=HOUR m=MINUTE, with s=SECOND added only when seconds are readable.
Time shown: h=8 m=58
